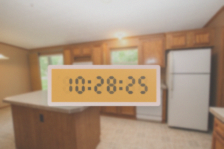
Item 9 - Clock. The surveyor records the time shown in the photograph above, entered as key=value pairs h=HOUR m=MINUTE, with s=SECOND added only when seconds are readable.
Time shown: h=10 m=28 s=25
